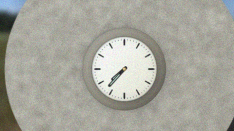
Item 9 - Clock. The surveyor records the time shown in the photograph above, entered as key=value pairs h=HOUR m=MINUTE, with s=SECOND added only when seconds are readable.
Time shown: h=7 m=37
